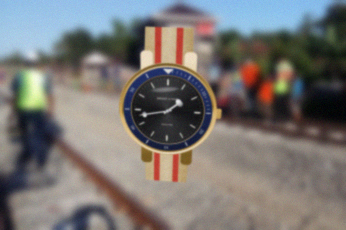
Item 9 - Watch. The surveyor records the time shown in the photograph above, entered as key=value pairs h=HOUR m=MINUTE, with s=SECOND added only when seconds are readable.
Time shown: h=1 m=43
